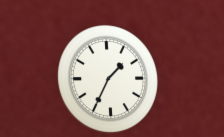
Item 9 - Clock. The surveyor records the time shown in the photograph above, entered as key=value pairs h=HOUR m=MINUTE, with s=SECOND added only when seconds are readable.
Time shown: h=1 m=35
